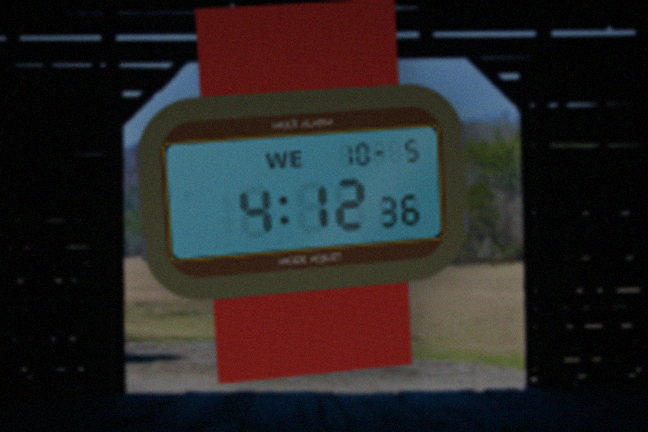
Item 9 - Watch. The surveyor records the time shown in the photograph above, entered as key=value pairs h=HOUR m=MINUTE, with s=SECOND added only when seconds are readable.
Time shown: h=4 m=12 s=36
